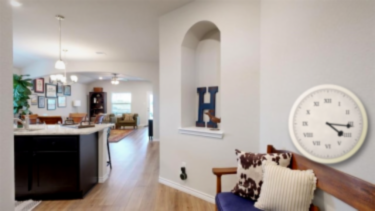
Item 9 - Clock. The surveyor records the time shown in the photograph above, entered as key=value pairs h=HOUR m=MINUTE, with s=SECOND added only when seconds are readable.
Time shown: h=4 m=16
